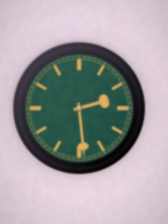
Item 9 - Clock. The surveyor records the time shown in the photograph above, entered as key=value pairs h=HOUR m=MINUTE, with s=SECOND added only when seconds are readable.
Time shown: h=2 m=29
